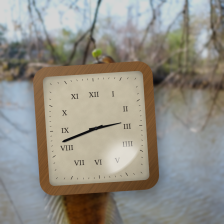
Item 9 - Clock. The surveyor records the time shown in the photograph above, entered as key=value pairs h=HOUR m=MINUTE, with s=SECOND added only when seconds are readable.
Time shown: h=2 m=42
